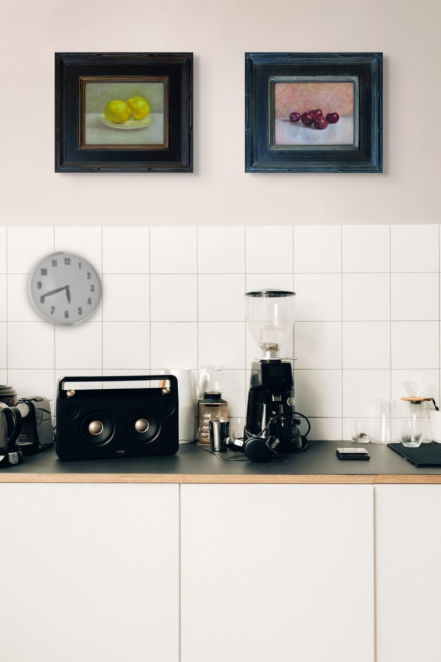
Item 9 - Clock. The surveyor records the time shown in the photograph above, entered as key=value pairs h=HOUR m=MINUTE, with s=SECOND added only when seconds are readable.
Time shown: h=5 m=41
